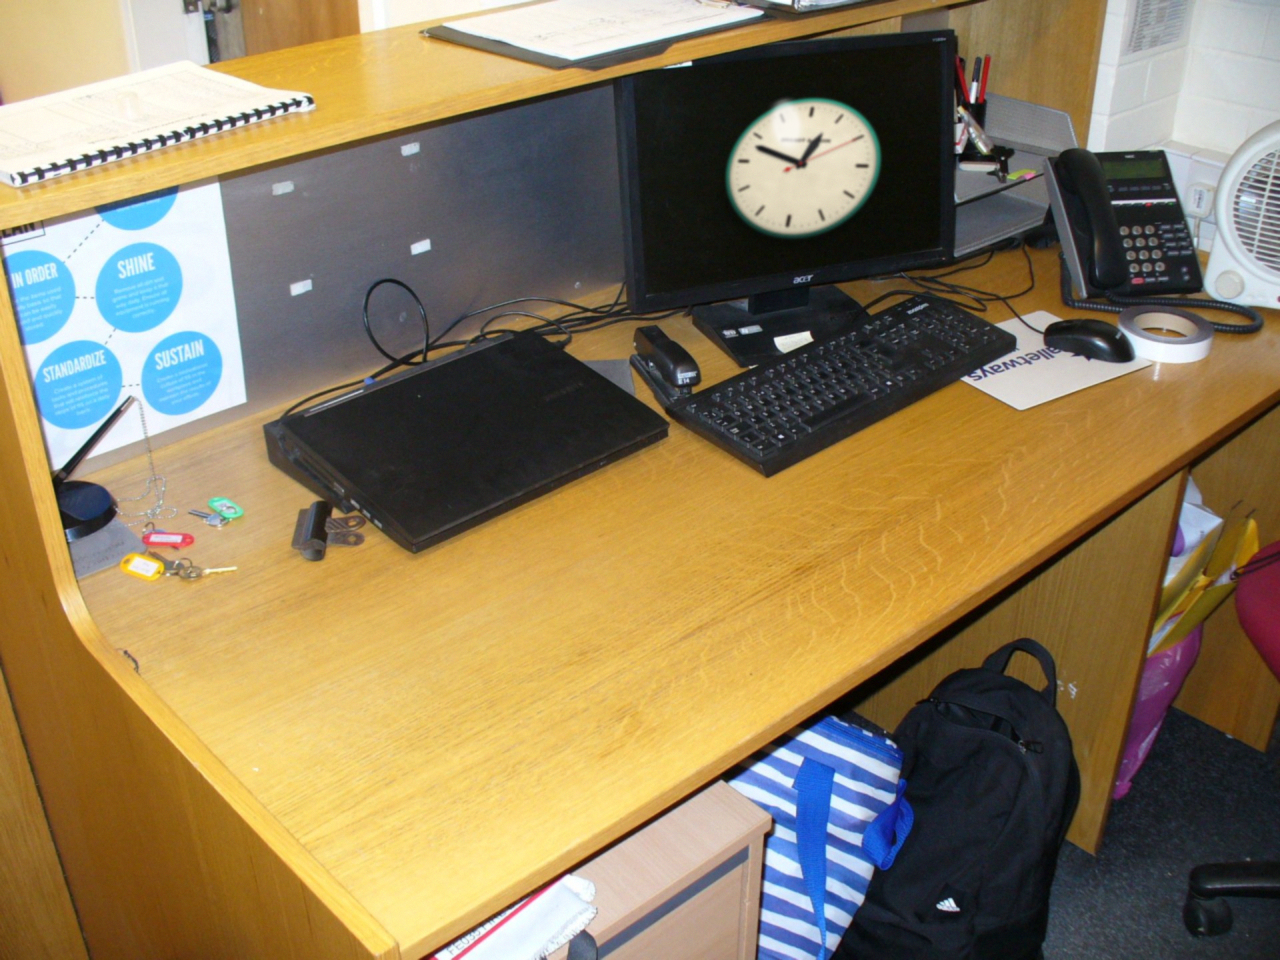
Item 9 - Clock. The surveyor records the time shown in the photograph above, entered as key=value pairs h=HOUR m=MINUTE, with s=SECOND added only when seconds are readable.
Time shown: h=12 m=48 s=10
